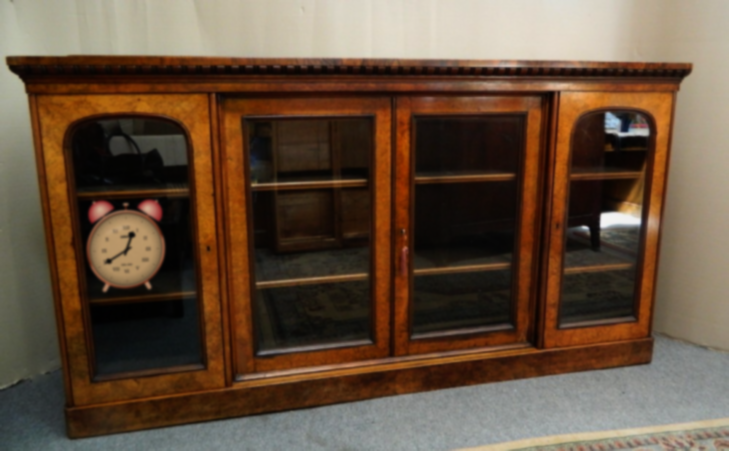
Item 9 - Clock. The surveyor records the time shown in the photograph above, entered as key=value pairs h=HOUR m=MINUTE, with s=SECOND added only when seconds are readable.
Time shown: h=12 m=40
